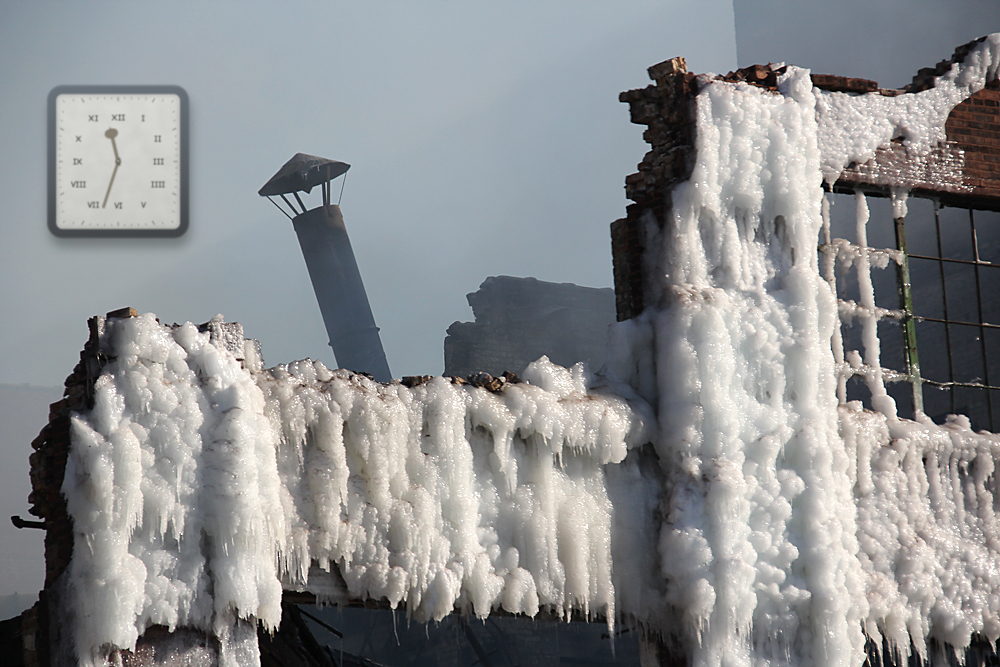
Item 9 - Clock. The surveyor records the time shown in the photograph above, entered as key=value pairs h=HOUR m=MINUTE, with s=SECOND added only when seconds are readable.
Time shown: h=11 m=33
